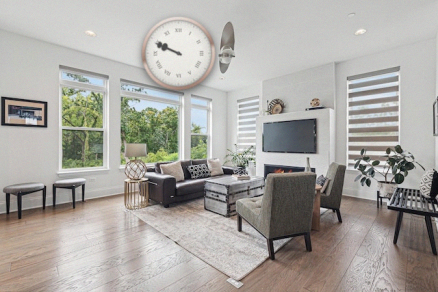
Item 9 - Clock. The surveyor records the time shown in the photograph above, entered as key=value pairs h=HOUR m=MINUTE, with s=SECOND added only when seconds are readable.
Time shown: h=9 m=49
